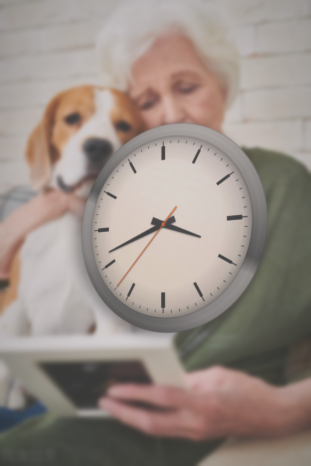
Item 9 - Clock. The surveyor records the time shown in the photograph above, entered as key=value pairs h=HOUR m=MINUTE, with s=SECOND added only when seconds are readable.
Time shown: h=3 m=41 s=37
